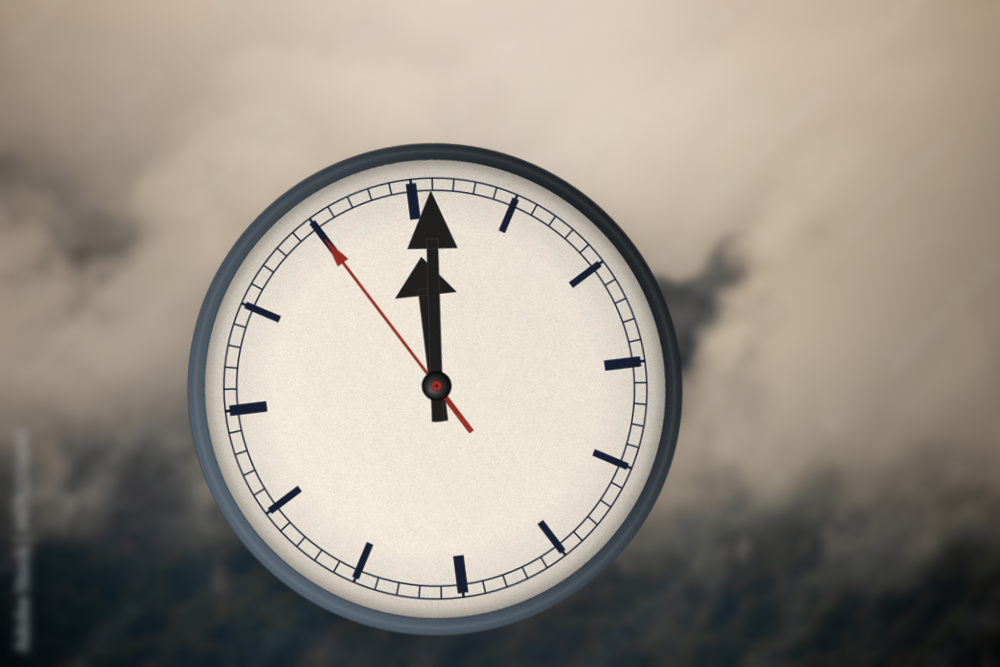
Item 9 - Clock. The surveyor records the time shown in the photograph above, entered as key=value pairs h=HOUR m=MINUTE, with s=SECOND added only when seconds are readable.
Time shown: h=12 m=0 s=55
